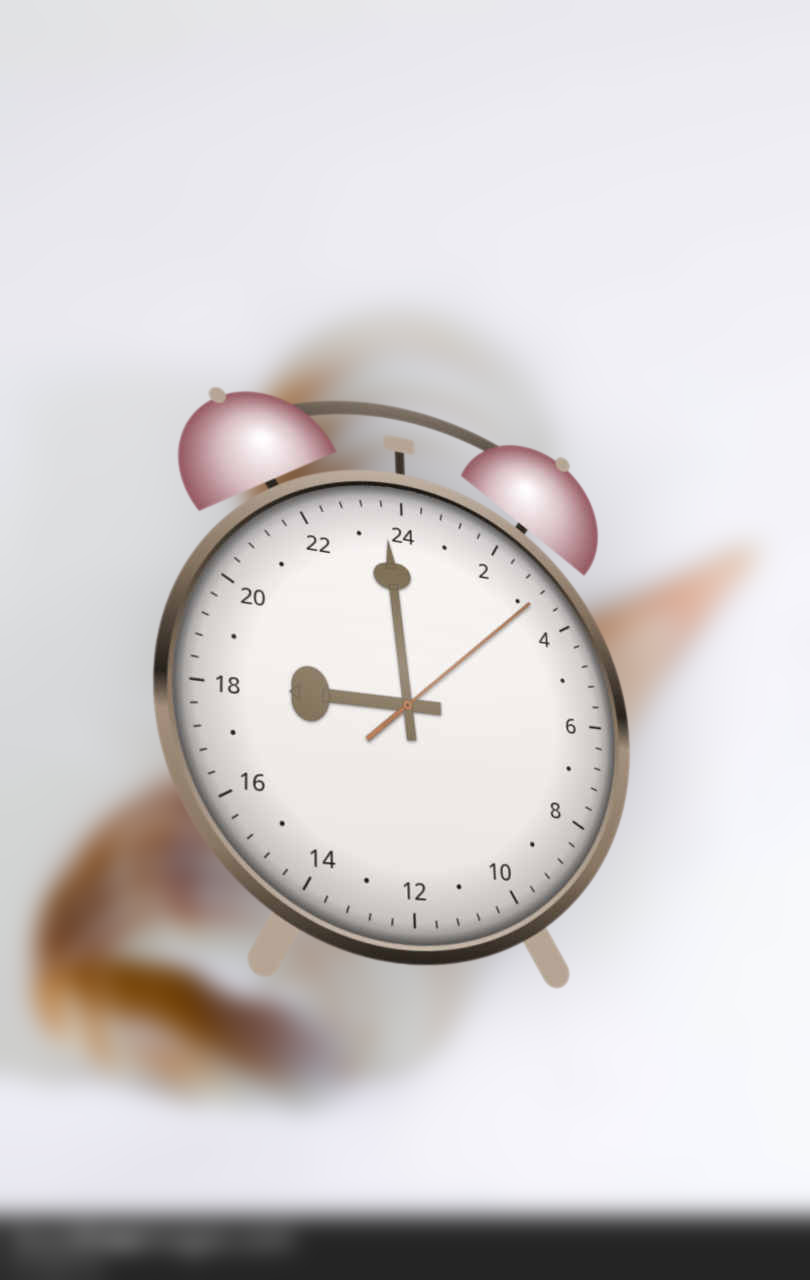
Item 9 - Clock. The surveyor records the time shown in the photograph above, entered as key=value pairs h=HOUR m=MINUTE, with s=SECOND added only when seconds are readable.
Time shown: h=17 m=59 s=8
